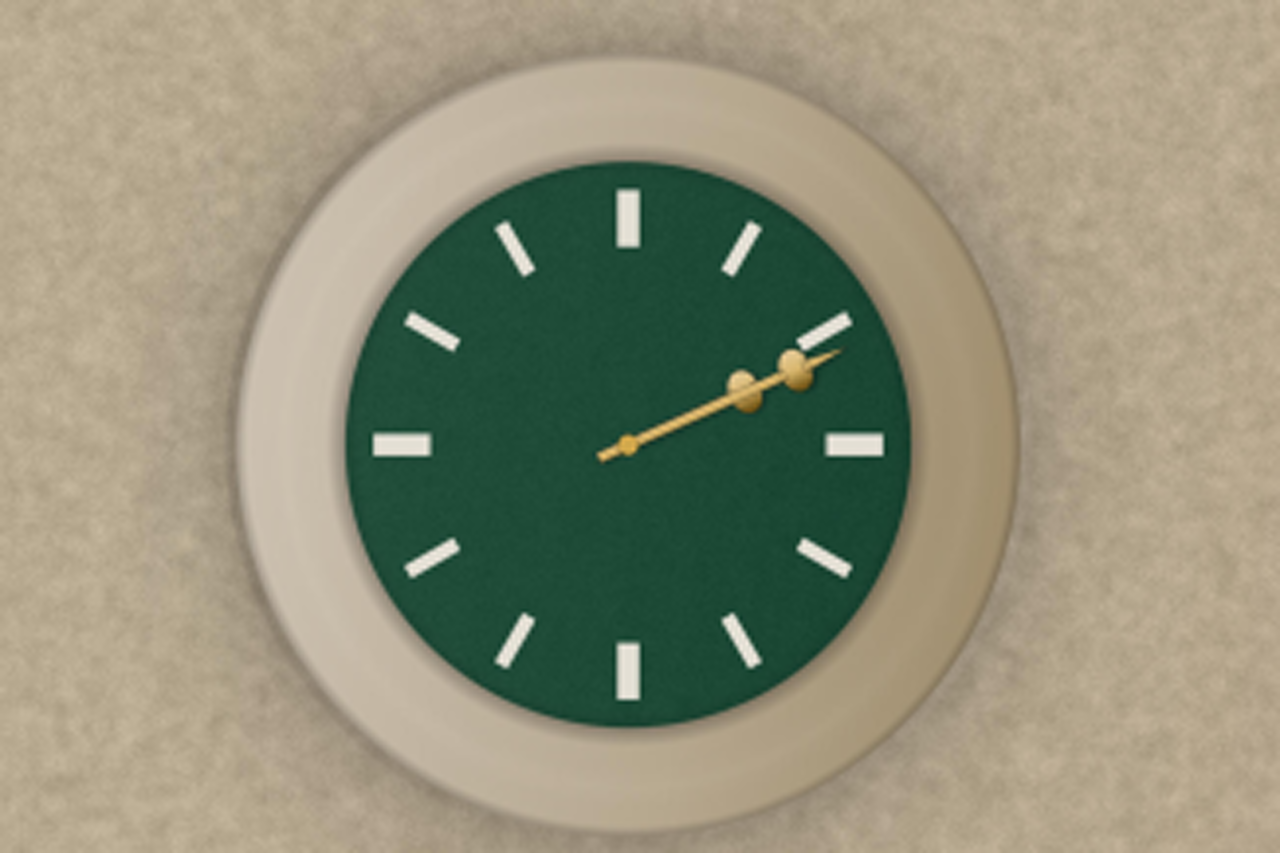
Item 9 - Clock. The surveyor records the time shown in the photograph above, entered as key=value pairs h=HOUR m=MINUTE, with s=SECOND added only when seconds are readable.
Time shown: h=2 m=11
